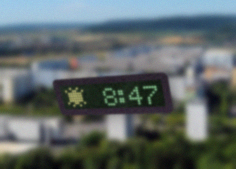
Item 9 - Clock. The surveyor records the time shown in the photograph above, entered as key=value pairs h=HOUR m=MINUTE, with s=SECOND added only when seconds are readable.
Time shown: h=8 m=47
